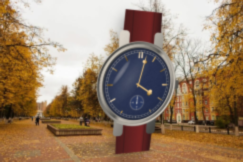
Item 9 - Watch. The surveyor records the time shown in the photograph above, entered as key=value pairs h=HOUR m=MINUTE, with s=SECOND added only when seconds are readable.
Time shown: h=4 m=2
